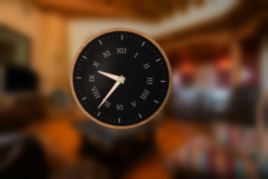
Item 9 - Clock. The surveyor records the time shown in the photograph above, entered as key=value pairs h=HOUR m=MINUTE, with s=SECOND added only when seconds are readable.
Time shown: h=9 m=36
